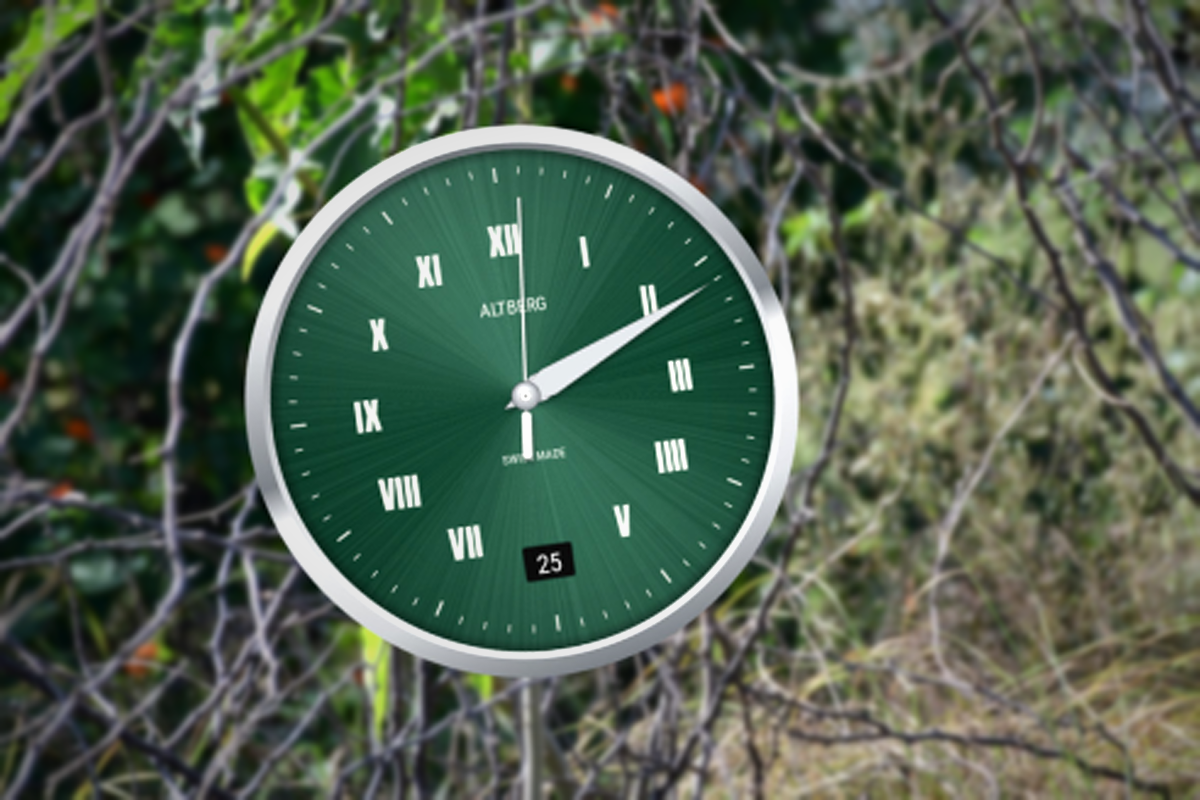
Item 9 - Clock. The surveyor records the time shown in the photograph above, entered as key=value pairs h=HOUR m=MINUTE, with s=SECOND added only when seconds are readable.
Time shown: h=2 m=11 s=1
